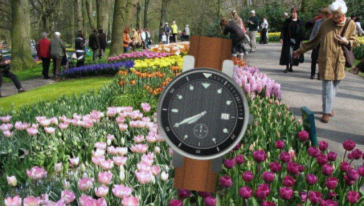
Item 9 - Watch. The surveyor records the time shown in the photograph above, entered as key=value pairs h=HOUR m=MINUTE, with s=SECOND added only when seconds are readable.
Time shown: h=7 m=40
